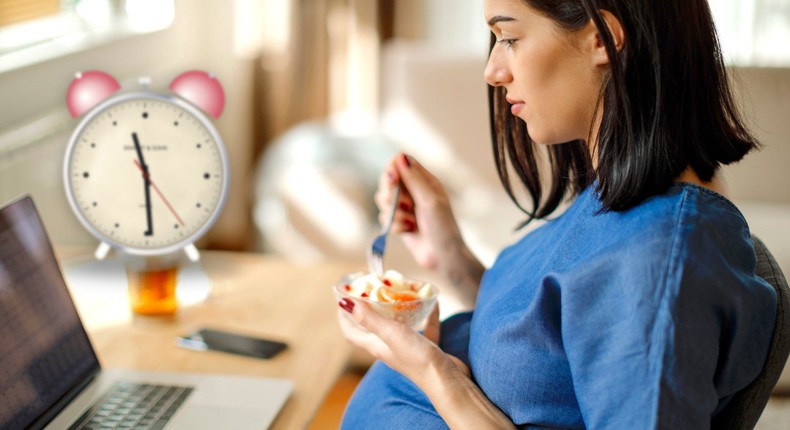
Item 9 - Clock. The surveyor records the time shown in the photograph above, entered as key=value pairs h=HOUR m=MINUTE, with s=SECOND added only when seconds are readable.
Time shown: h=11 m=29 s=24
